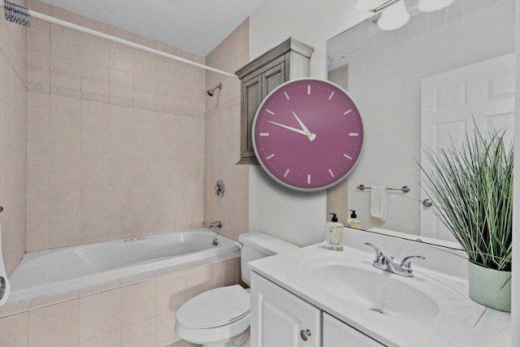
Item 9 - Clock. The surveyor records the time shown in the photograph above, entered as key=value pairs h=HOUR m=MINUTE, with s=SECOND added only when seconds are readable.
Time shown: h=10 m=48
